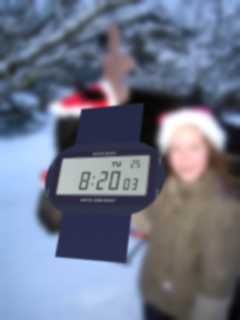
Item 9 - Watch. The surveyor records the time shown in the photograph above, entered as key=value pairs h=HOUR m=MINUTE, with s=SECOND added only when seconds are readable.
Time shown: h=8 m=20 s=3
